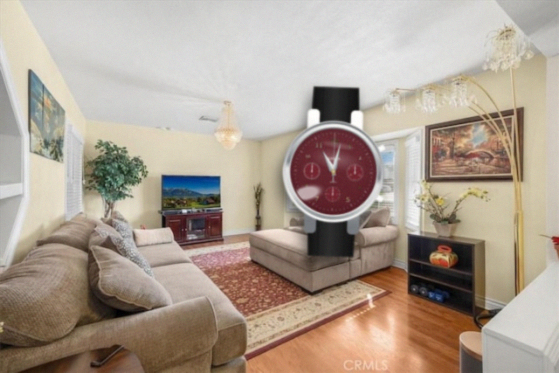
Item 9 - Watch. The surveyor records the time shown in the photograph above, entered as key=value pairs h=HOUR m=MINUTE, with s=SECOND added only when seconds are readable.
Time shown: h=11 m=2
